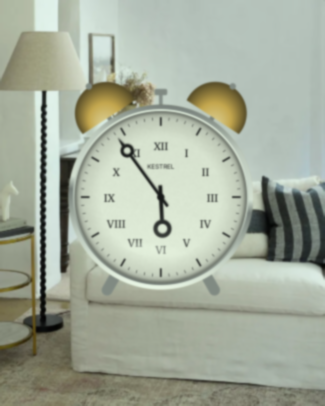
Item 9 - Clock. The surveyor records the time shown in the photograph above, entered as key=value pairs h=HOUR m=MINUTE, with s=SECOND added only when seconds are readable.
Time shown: h=5 m=54
